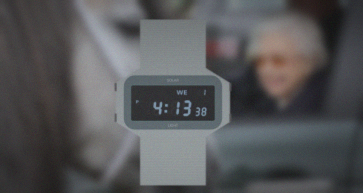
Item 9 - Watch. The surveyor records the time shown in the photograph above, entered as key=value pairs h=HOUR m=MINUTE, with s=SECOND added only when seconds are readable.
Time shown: h=4 m=13 s=38
